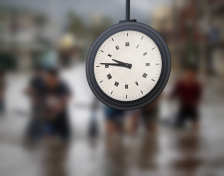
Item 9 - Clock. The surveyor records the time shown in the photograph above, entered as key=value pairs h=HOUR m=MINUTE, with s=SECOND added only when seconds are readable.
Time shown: h=9 m=46
